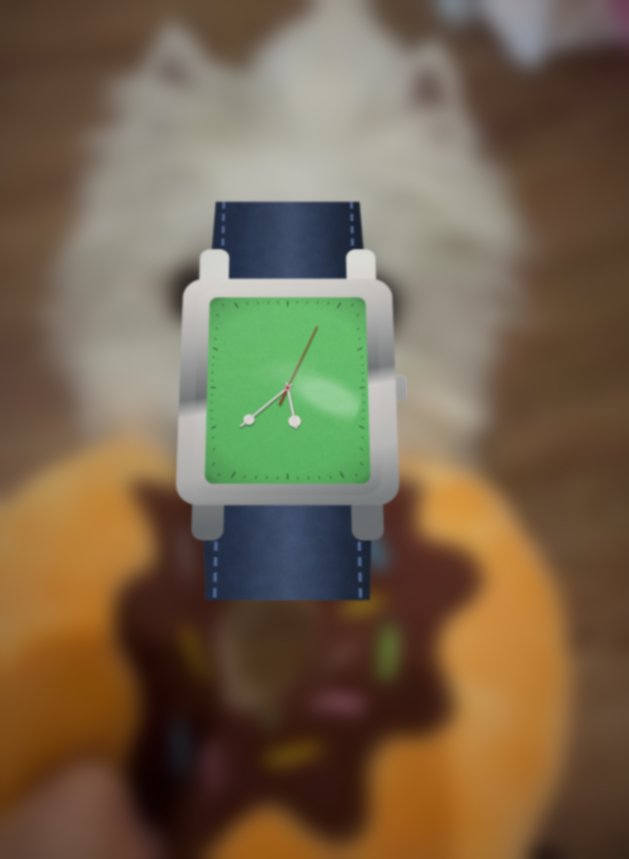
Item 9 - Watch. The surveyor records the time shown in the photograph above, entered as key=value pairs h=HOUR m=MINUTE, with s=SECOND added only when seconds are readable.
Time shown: h=5 m=38 s=4
